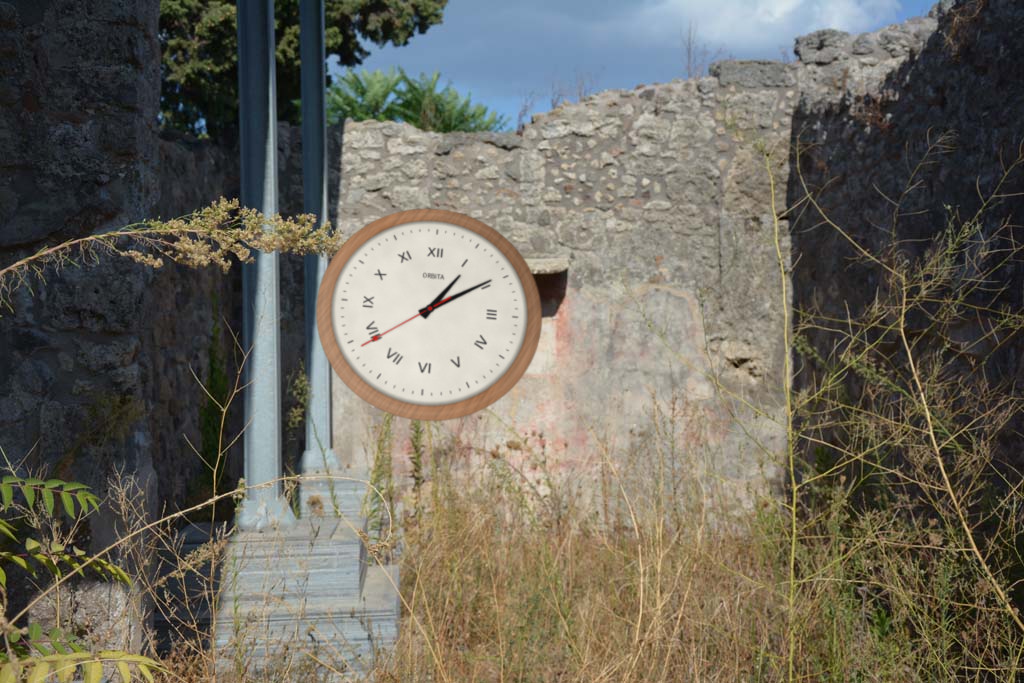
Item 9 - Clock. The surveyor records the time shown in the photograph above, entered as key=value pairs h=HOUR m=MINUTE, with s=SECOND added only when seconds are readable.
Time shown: h=1 m=9 s=39
